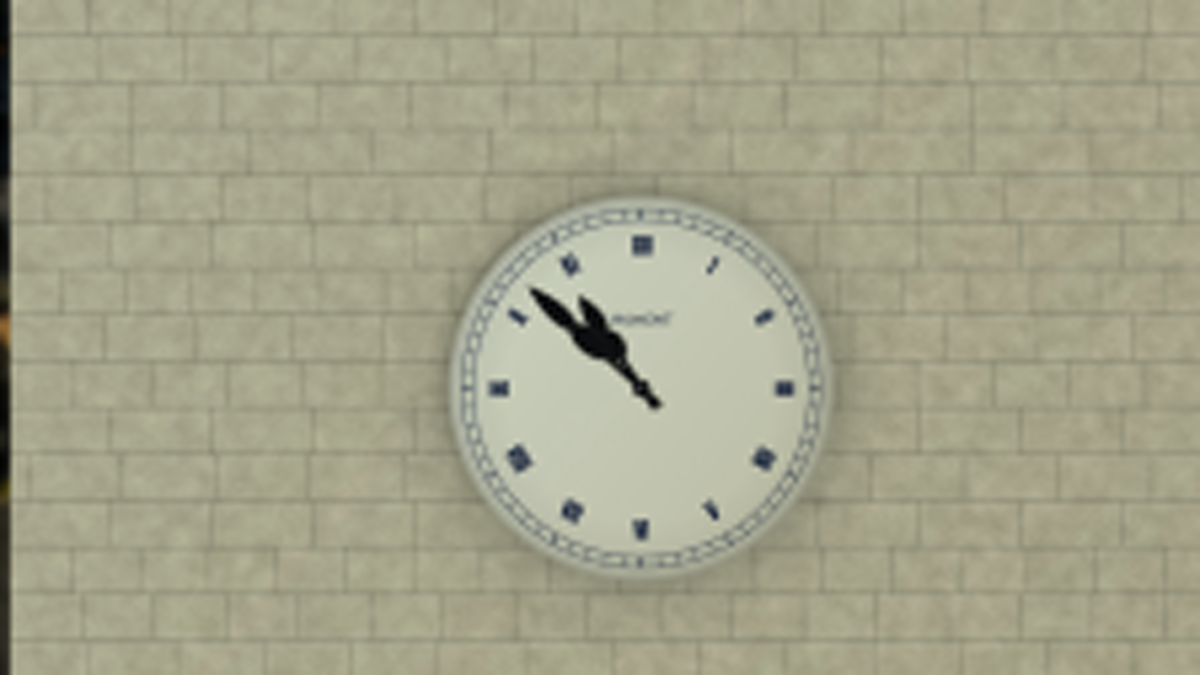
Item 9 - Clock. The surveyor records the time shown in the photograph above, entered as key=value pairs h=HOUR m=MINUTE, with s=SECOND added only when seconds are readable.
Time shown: h=10 m=52
